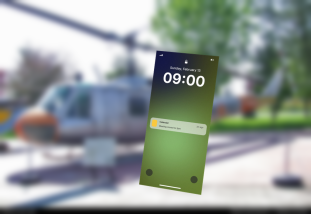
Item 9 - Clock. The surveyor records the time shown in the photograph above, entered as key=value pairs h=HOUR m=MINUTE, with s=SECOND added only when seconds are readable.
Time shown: h=9 m=0
